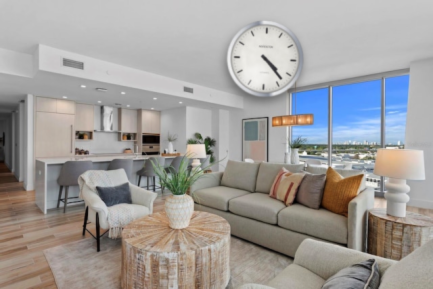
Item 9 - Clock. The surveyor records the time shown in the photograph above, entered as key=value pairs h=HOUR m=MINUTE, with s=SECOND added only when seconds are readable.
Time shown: h=4 m=23
